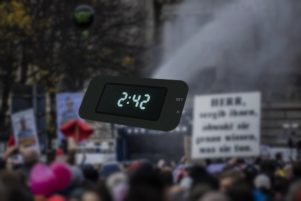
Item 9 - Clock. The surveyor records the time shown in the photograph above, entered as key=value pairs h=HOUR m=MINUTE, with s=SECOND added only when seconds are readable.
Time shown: h=2 m=42
